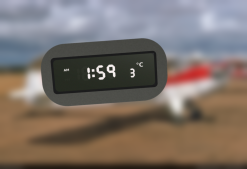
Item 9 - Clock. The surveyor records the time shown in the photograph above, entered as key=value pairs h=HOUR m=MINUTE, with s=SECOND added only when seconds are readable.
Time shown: h=1 m=59
